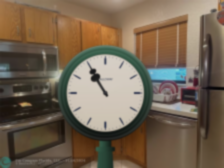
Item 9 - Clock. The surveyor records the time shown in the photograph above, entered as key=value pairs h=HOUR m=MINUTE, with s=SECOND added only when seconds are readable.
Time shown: h=10 m=55
